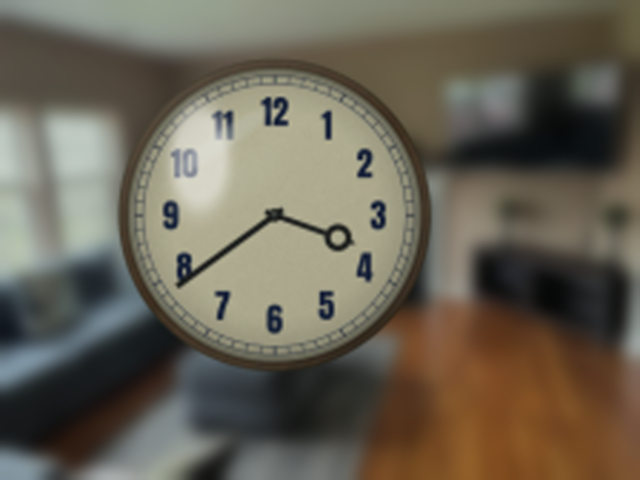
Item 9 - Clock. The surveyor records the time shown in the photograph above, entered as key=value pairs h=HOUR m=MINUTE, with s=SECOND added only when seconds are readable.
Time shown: h=3 m=39
